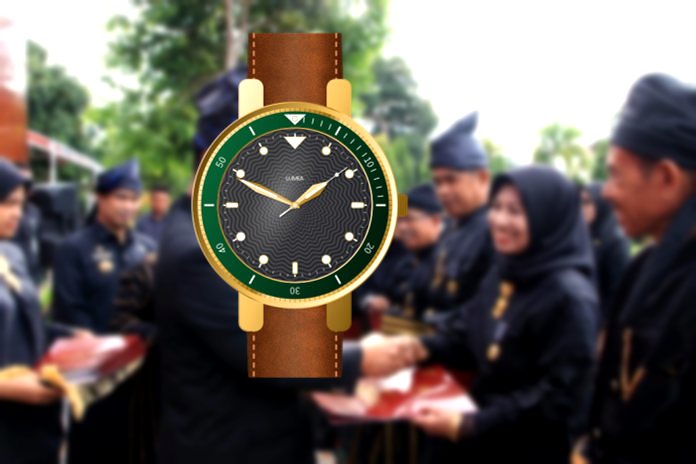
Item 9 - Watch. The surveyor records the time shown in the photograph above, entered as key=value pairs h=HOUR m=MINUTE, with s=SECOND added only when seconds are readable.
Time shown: h=1 m=49 s=9
